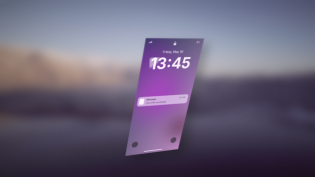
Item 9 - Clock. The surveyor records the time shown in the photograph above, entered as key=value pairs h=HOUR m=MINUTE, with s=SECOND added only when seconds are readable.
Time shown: h=13 m=45
